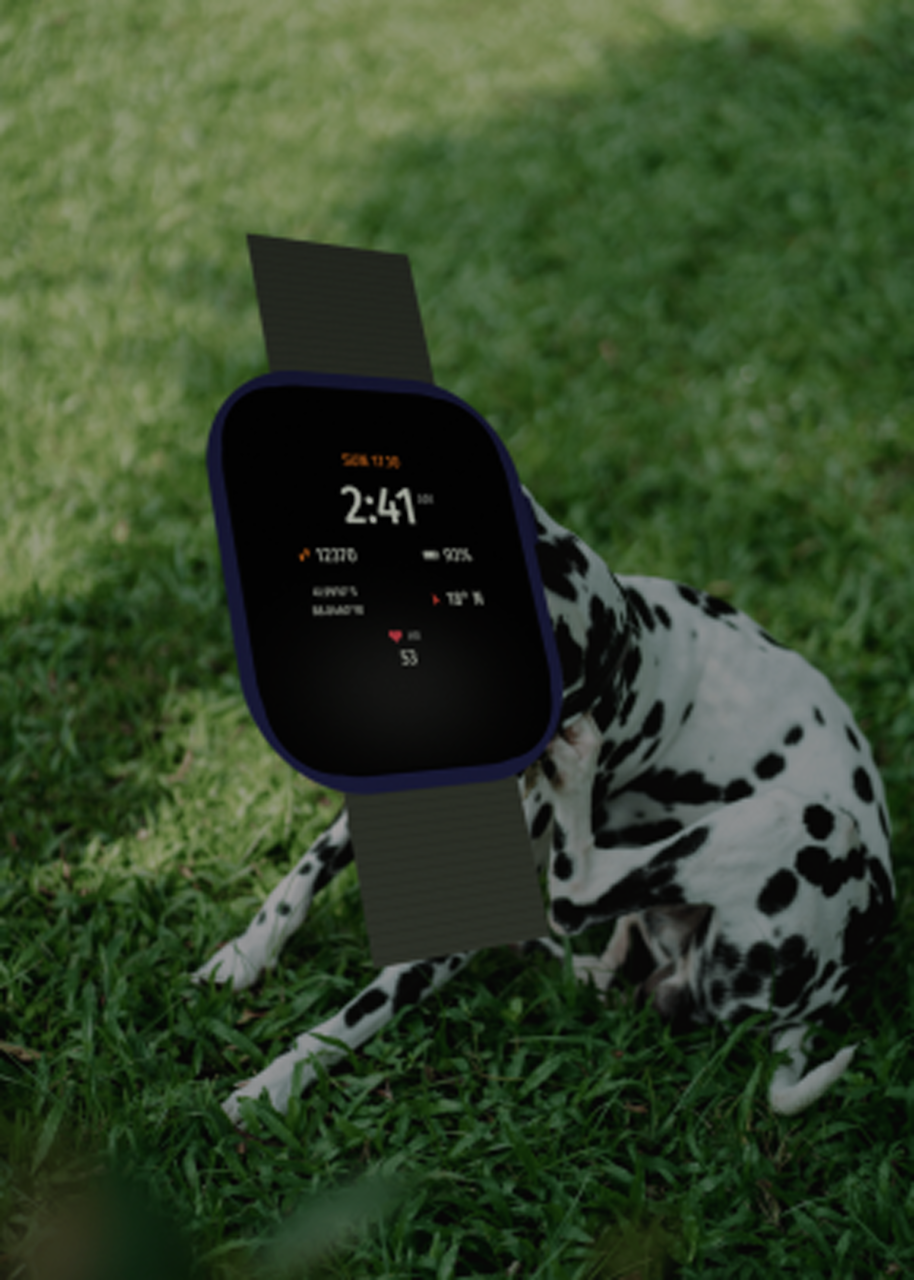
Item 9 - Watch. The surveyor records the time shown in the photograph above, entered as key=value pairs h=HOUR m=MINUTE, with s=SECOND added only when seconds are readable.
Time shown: h=2 m=41
